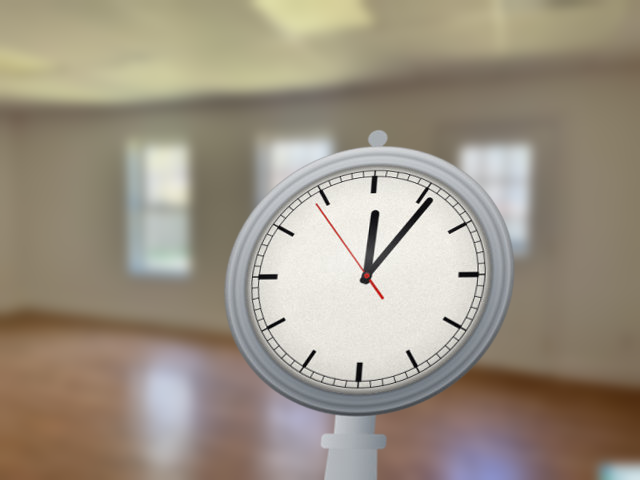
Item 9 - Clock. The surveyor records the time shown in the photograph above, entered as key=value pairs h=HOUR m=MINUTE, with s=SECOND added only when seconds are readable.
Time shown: h=12 m=5 s=54
